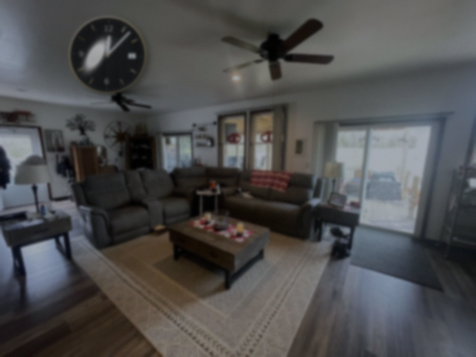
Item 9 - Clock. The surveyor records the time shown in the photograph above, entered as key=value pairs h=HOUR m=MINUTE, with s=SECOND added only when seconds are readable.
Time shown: h=12 m=7
